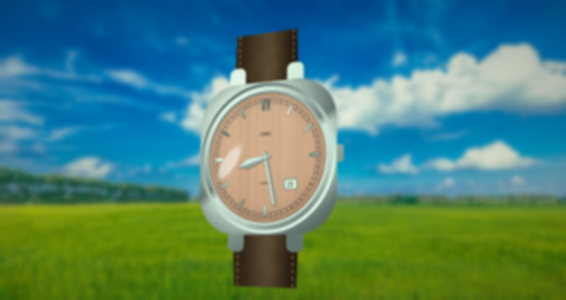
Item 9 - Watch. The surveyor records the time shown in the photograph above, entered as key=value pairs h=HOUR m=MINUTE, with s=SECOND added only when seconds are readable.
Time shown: h=8 m=28
